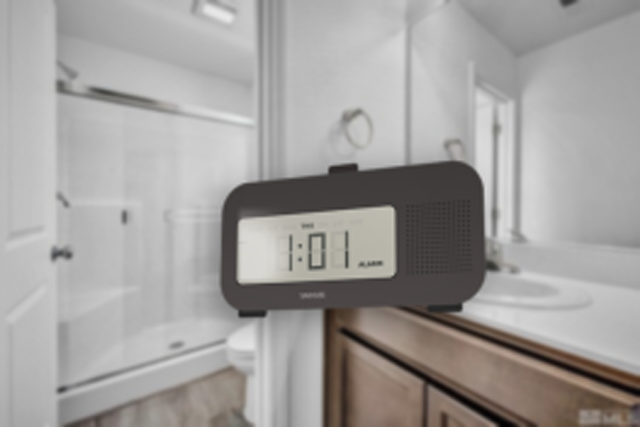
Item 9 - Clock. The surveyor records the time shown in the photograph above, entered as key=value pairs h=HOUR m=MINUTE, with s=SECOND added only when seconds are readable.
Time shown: h=1 m=1
